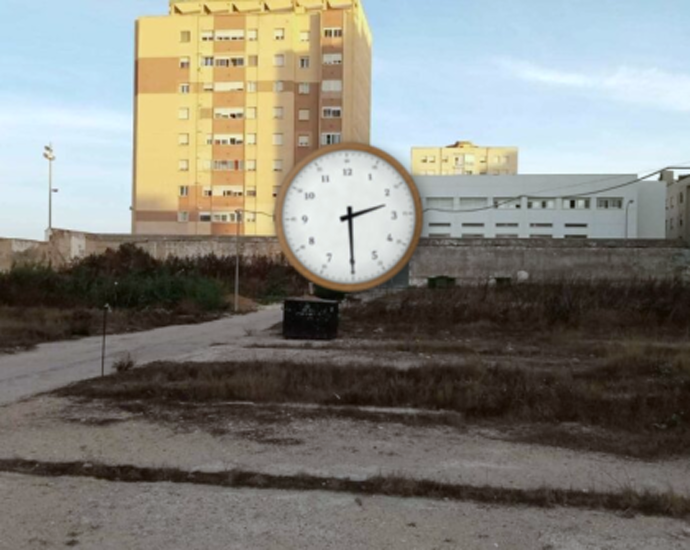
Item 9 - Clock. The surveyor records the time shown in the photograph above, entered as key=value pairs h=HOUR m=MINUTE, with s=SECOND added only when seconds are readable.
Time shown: h=2 m=30
